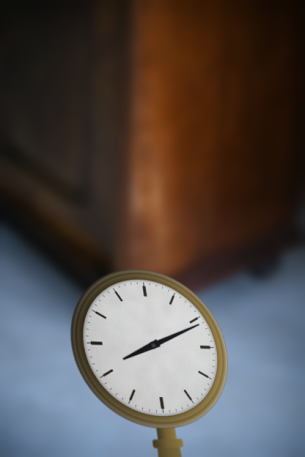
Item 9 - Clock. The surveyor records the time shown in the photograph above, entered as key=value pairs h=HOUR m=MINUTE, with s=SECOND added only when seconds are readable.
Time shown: h=8 m=11
